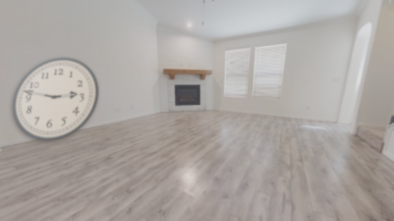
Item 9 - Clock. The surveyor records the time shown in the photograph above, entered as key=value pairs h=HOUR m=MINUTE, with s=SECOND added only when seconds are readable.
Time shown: h=2 m=47
